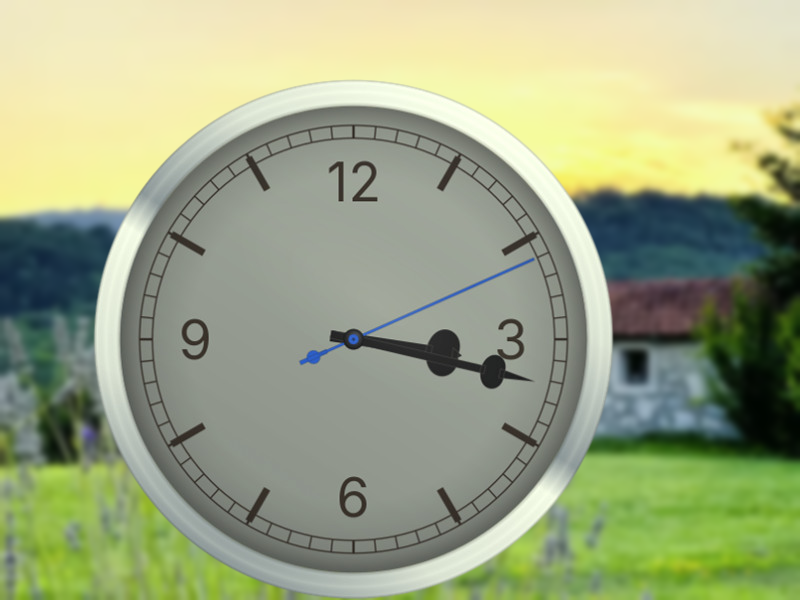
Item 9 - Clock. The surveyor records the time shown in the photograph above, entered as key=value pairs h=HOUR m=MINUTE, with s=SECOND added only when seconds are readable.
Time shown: h=3 m=17 s=11
